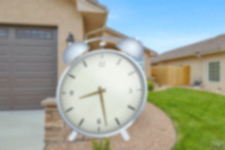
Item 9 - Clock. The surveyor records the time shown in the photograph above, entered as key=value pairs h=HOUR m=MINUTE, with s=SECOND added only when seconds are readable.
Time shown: h=8 m=28
